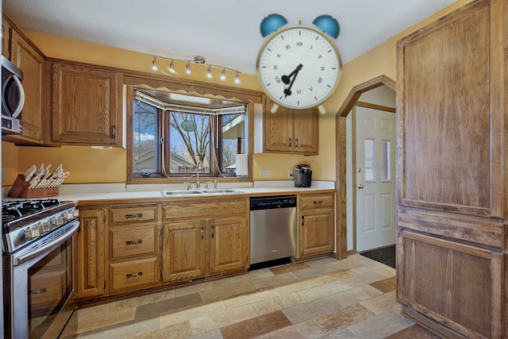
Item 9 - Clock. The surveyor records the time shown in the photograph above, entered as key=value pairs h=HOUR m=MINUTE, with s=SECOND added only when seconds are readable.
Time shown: h=7 m=34
